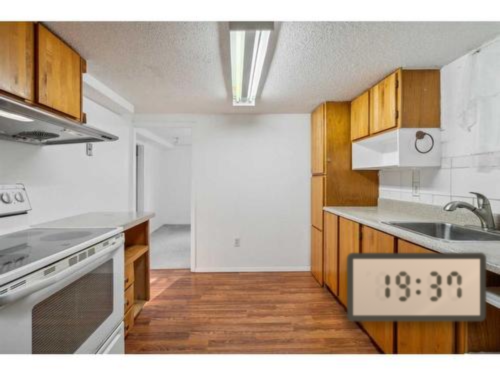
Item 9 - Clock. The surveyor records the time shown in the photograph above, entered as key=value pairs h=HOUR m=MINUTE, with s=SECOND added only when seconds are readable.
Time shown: h=19 m=37
